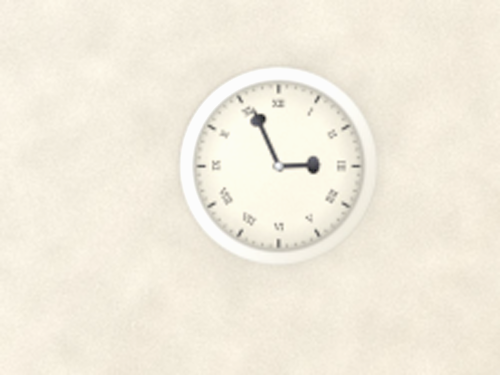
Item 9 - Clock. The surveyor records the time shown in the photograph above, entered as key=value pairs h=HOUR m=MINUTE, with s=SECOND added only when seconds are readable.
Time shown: h=2 m=56
